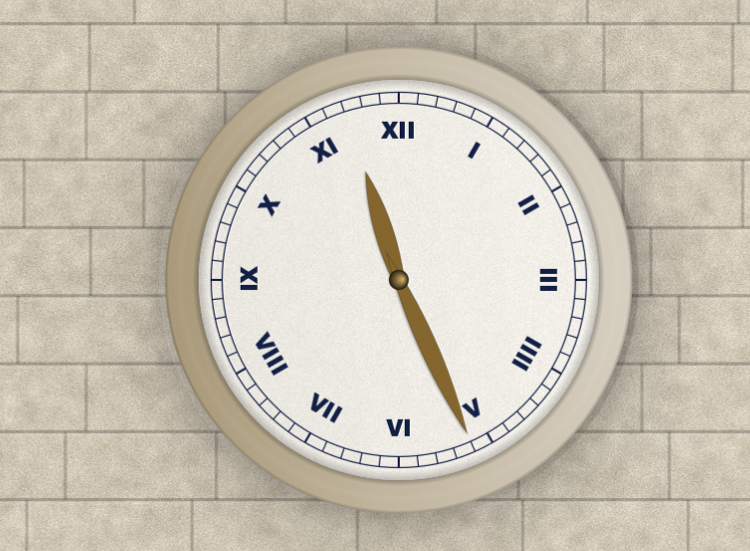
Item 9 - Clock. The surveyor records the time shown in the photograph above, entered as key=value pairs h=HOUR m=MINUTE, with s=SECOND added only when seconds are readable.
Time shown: h=11 m=26
